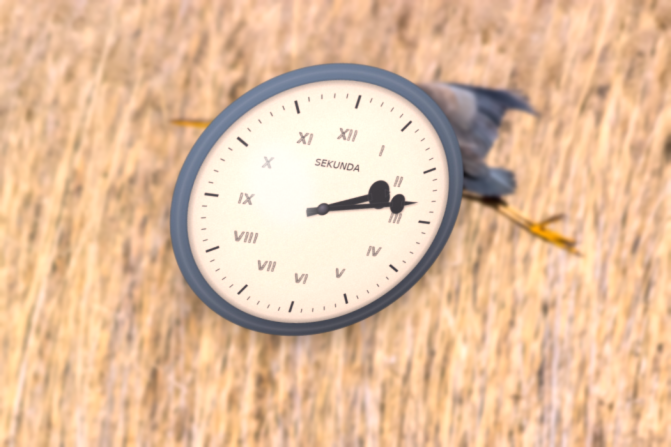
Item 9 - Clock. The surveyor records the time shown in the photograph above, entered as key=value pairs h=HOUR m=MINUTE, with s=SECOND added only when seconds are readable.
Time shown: h=2 m=13
